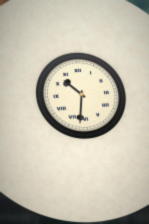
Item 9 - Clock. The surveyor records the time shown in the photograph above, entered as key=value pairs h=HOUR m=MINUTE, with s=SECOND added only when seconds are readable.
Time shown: h=10 m=32
